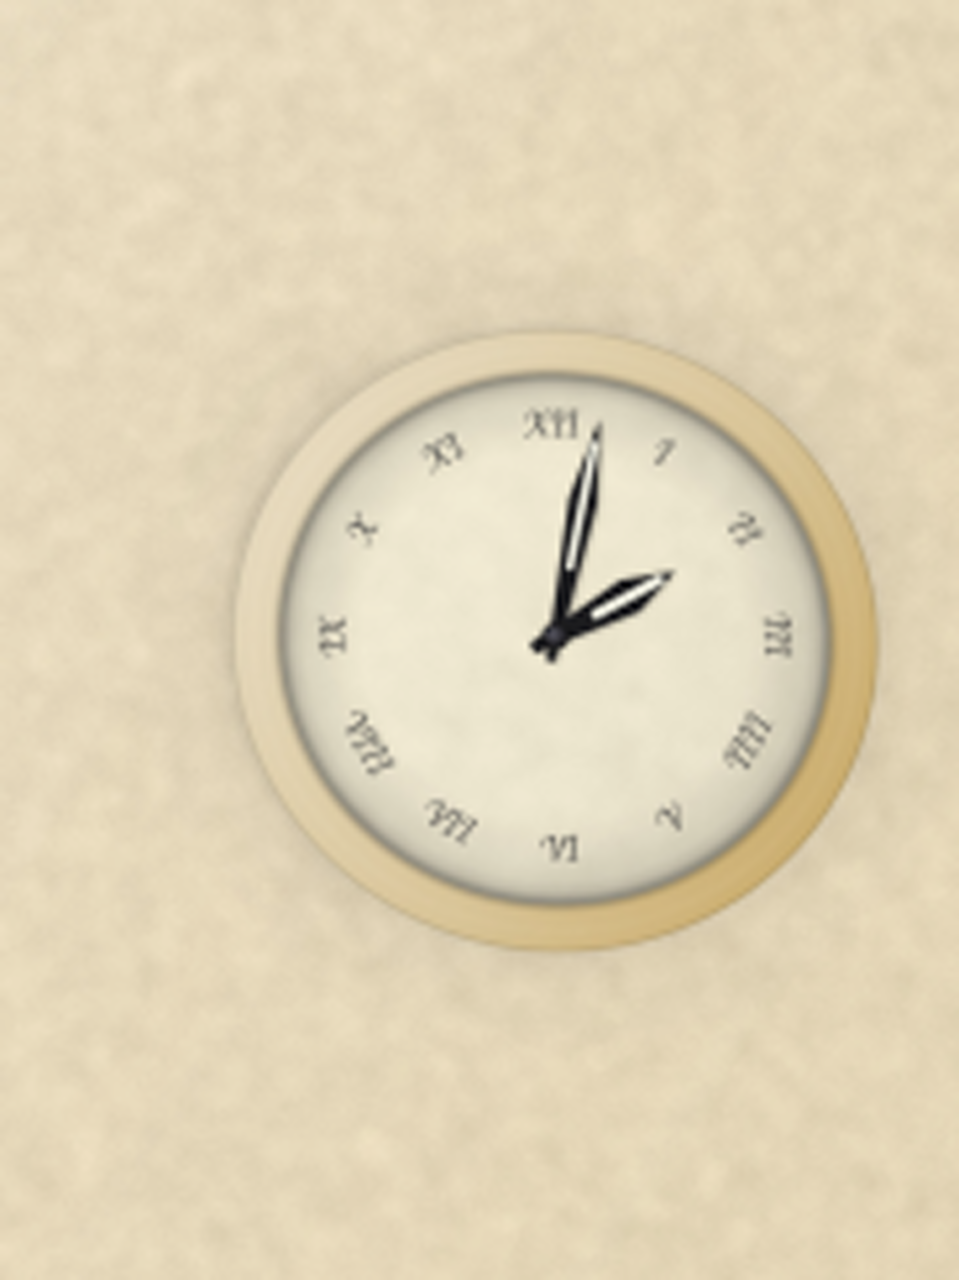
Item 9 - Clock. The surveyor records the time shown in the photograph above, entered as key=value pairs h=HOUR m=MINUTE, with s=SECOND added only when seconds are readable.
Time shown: h=2 m=2
